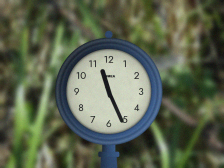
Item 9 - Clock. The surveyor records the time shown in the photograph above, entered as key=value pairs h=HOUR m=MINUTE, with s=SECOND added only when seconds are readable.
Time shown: h=11 m=26
